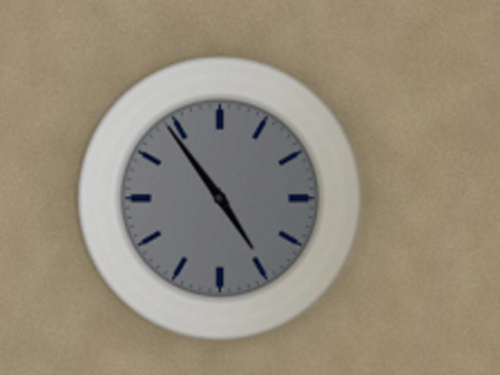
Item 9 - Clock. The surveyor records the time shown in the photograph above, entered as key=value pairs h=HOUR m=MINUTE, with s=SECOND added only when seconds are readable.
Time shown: h=4 m=54
